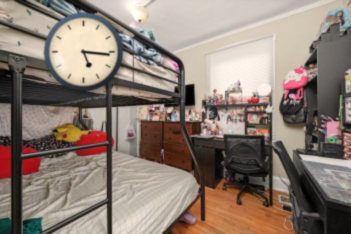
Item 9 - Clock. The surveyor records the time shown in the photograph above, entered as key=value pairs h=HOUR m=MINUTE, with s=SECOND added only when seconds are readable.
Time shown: h=5 m=16
